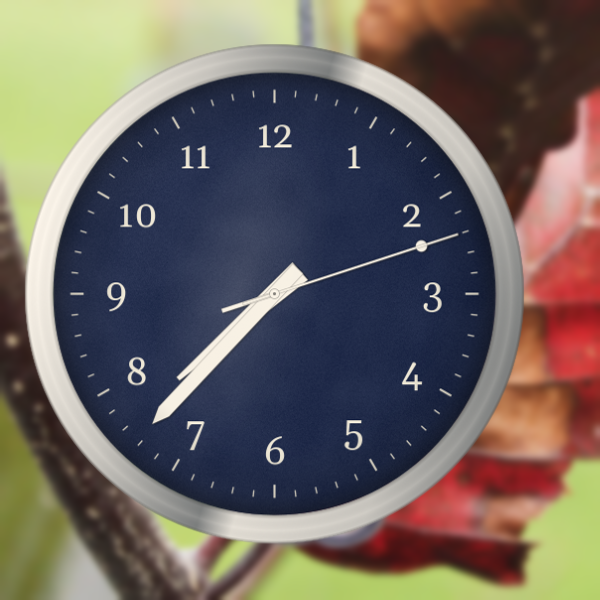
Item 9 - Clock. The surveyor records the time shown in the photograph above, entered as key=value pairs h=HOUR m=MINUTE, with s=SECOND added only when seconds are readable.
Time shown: h=7 m=37 s=12
